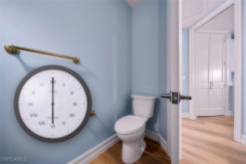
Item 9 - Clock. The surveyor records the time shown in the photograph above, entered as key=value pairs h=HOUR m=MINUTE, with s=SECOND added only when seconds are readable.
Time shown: h=6 m=0
